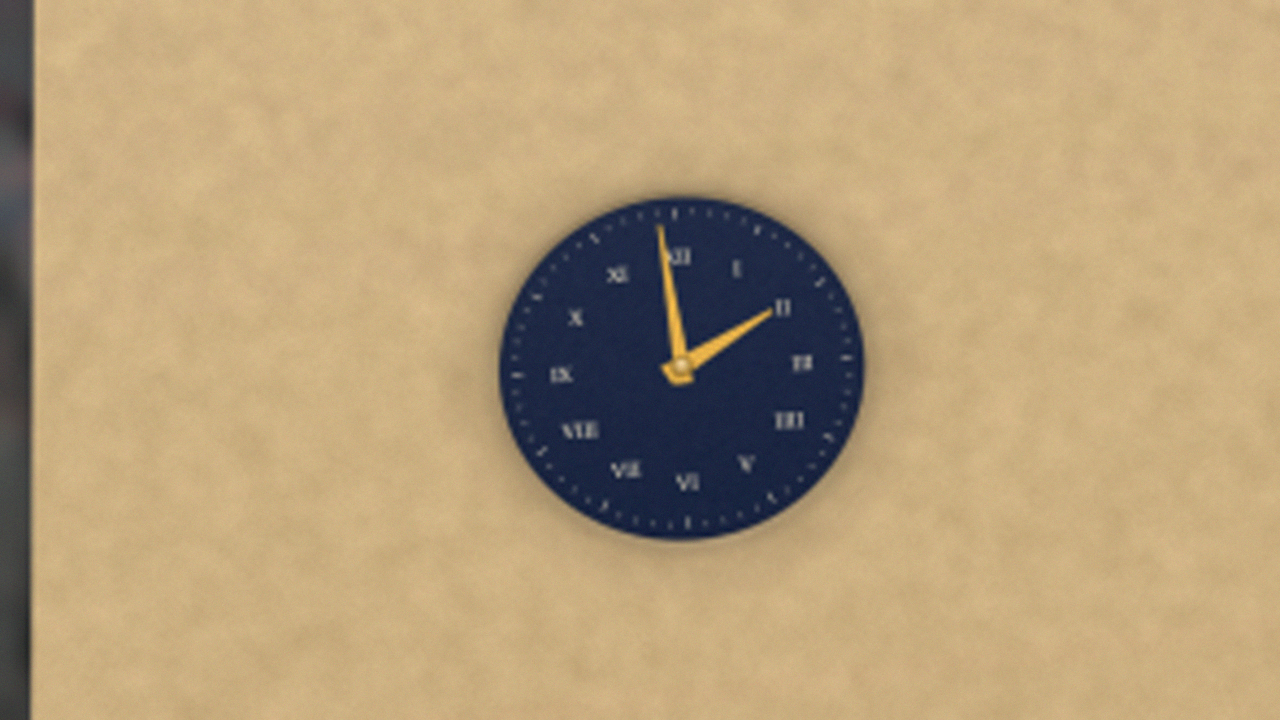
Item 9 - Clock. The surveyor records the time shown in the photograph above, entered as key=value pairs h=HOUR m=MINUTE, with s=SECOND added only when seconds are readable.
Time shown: h=1 m=59
